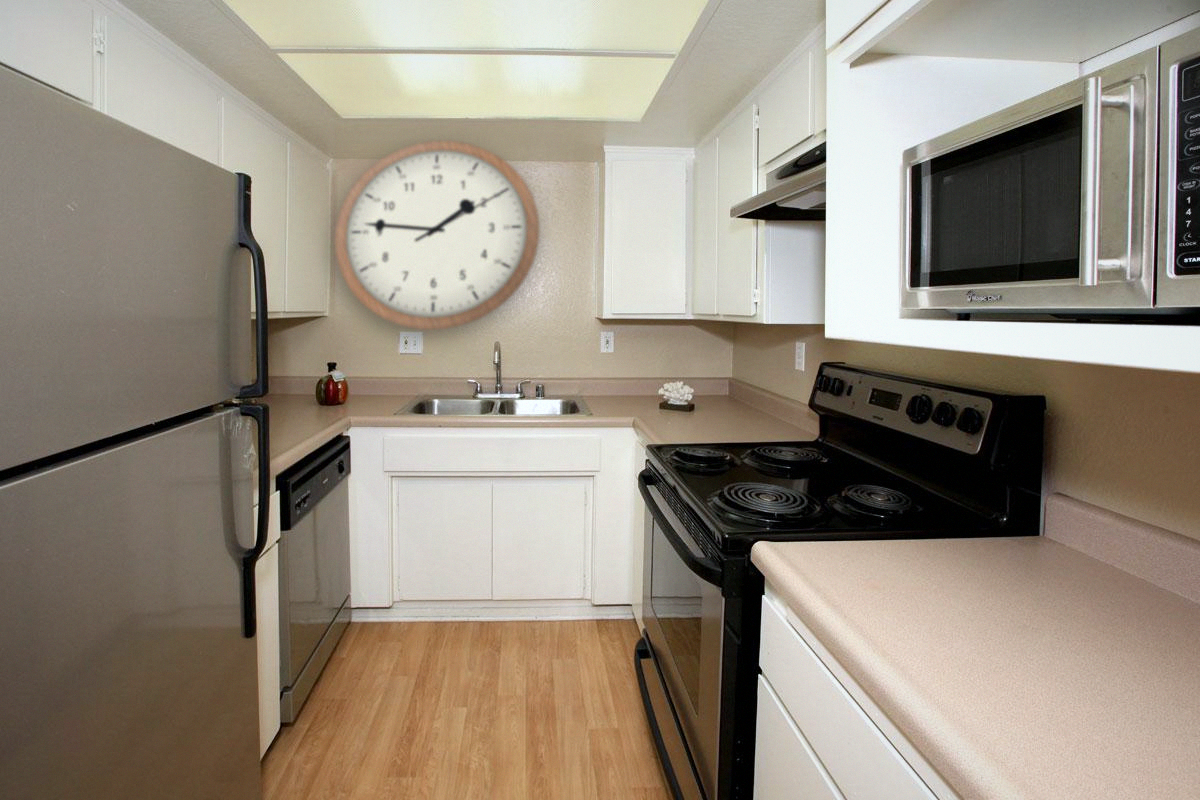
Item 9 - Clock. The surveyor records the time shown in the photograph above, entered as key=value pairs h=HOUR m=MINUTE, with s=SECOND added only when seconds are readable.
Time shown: h=1 m=46 s=10
